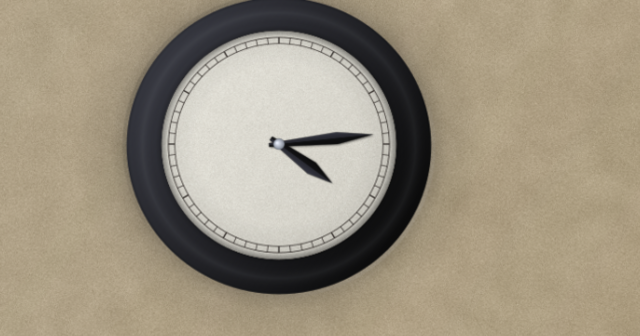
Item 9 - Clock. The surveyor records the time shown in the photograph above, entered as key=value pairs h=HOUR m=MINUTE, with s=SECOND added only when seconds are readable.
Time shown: h=4 m=14
